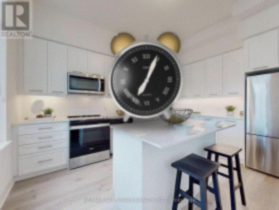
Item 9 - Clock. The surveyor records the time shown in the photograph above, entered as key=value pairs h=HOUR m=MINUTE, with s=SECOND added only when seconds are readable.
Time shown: h=7 m=4
